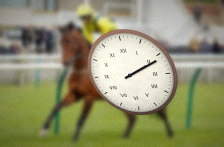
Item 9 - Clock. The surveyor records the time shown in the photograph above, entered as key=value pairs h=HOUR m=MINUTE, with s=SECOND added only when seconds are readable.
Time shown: h=2 m=11
